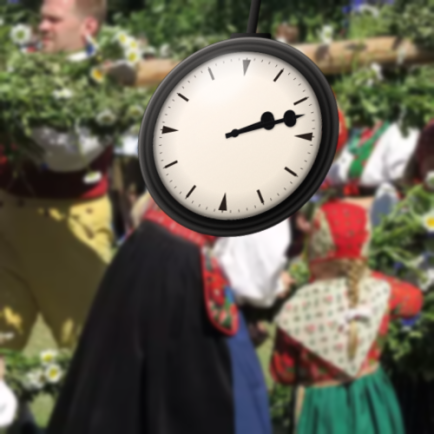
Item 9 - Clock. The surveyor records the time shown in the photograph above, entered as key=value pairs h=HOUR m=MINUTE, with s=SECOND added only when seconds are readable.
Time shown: h=2 m=12
